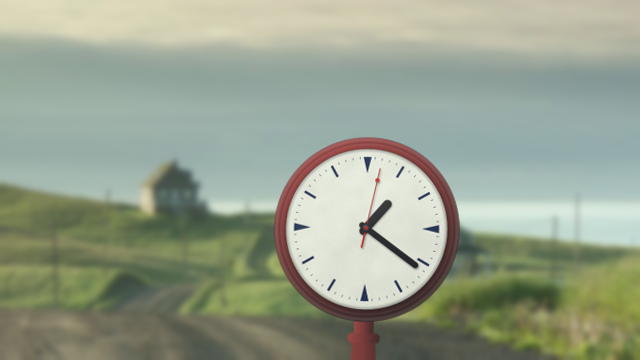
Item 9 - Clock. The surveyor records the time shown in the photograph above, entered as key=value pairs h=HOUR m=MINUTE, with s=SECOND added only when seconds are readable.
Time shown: h=1 m=21 s=2
